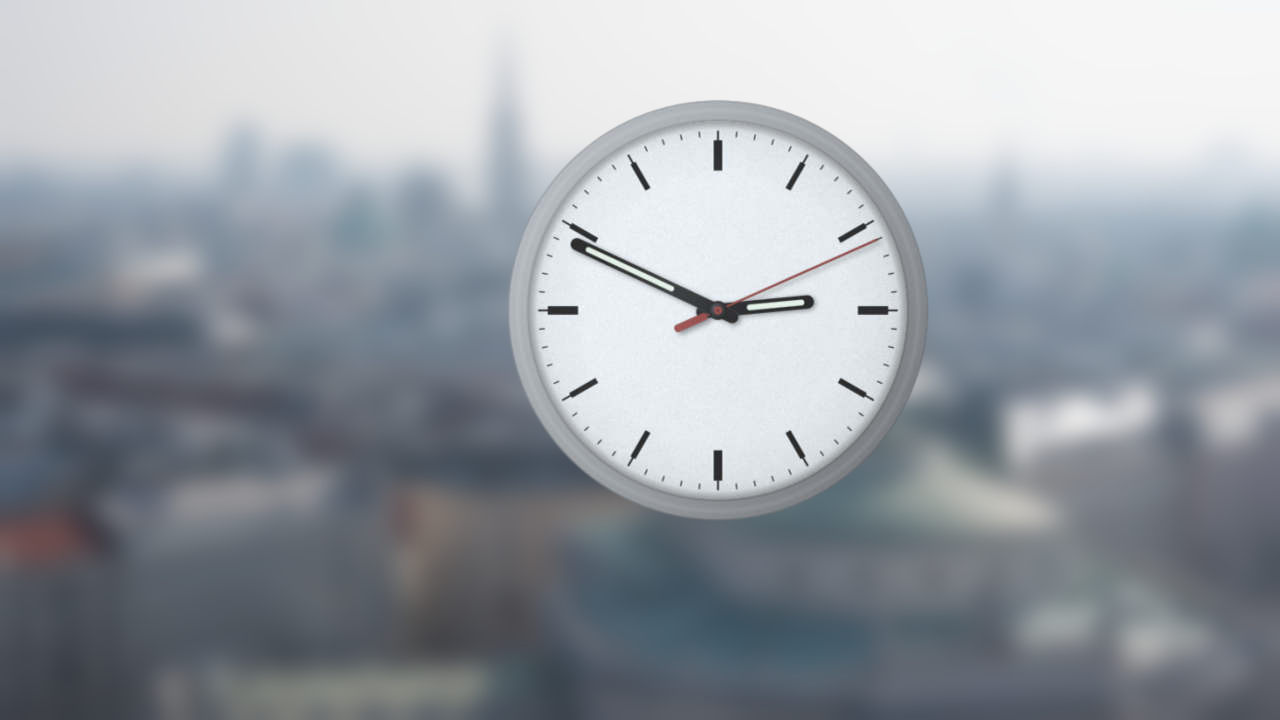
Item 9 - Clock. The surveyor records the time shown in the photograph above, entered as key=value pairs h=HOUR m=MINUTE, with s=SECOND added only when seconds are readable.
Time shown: h=2 m=49 s=11
